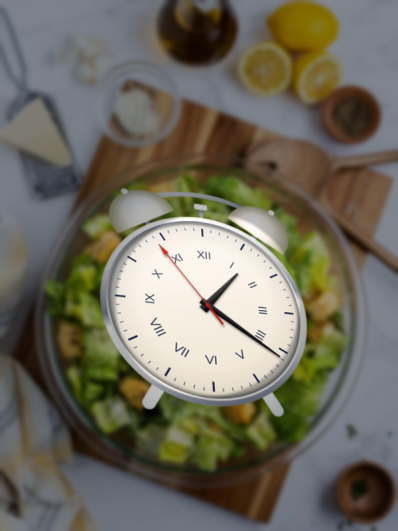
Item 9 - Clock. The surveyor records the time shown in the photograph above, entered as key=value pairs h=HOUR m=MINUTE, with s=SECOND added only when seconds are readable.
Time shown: h=1 m=20 s=54
